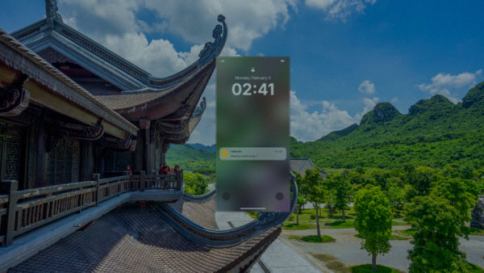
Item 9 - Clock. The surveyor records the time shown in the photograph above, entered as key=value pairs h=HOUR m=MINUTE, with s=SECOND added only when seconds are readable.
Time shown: h=2 m=41
